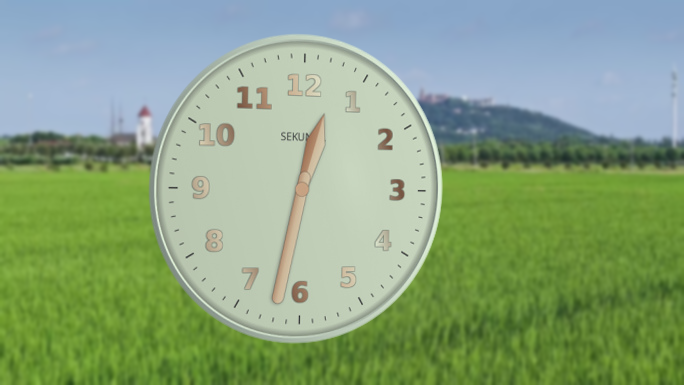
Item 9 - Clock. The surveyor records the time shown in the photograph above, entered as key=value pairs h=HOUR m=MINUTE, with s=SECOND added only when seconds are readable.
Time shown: h=12 m=32
